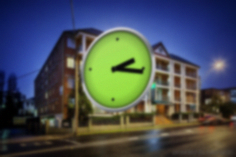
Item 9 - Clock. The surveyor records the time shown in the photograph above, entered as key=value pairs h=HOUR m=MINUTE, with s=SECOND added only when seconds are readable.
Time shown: h=2 m=16
